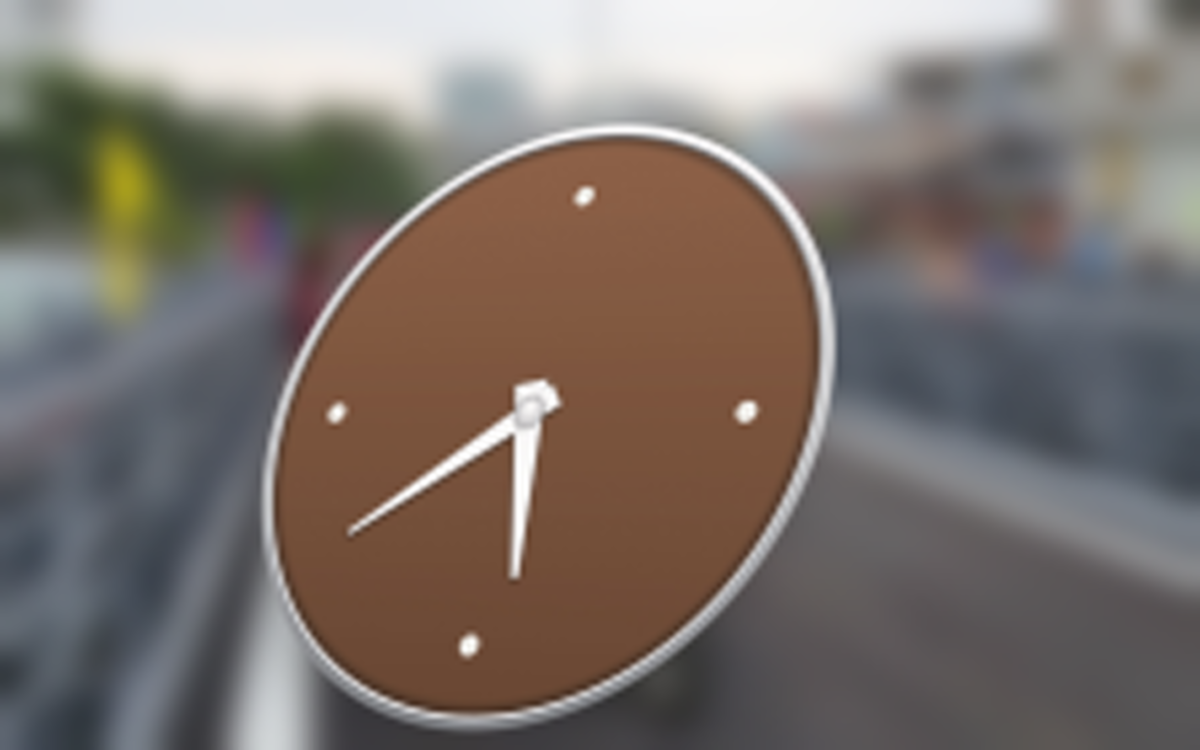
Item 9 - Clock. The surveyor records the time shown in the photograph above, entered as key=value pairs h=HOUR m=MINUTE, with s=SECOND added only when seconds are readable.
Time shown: h=5 m=39
